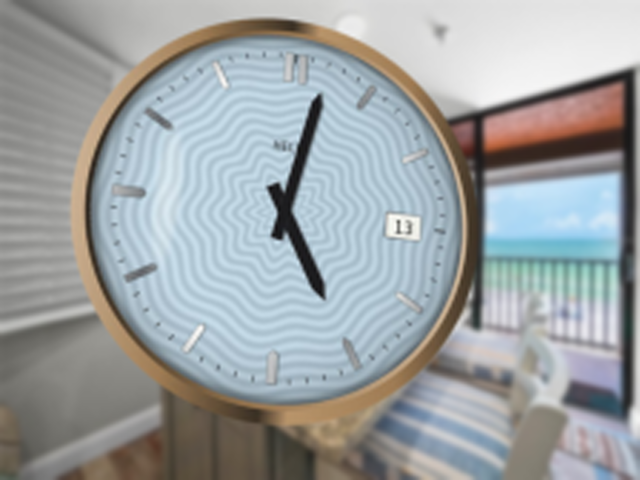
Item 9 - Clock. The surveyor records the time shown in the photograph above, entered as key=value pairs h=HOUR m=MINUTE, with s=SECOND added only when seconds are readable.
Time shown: h=5 m=2
